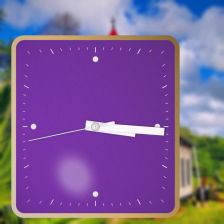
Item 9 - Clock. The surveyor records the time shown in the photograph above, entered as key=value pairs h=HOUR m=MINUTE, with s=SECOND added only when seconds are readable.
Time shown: h=3 m=15 s=43
